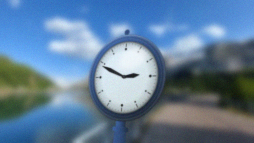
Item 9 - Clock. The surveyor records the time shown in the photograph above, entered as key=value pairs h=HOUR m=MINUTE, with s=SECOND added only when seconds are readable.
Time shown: h=2 m=49
